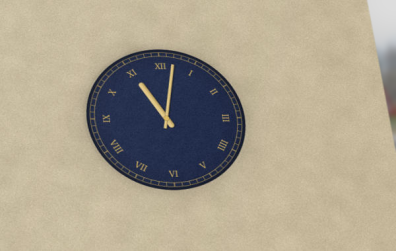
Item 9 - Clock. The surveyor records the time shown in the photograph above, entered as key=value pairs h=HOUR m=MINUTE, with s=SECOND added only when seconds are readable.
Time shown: h=11 m=2
